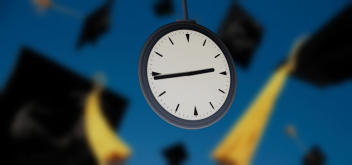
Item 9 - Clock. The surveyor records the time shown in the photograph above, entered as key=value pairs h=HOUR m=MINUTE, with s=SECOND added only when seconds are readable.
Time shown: h=2 m=44
